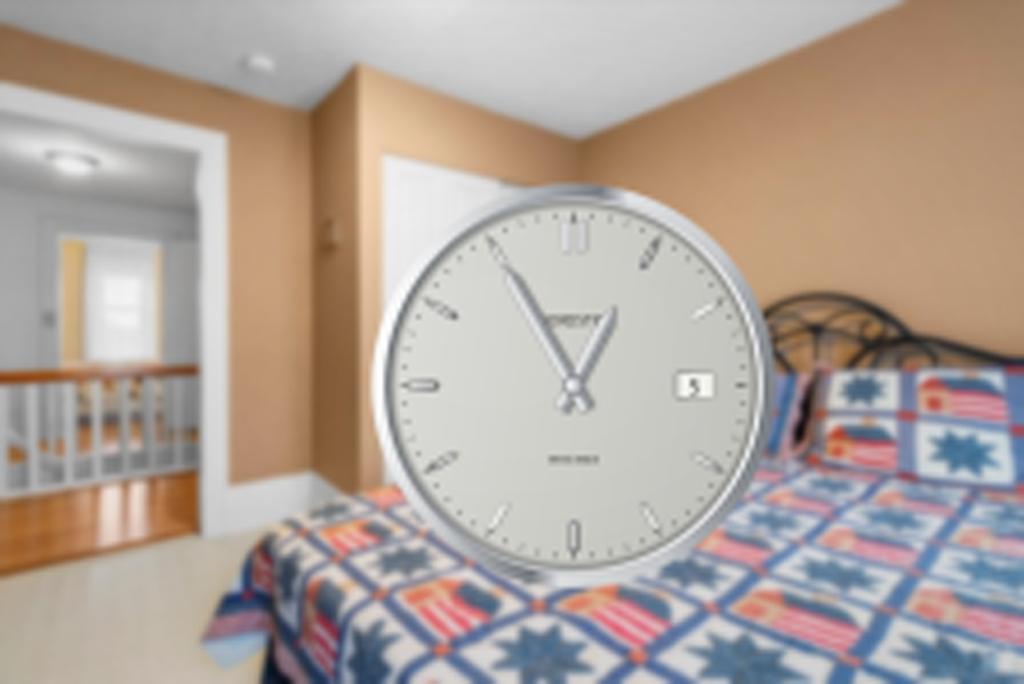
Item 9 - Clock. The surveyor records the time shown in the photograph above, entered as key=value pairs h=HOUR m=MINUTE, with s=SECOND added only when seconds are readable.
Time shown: h=12 m=55
